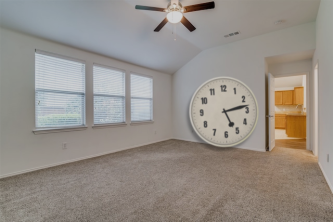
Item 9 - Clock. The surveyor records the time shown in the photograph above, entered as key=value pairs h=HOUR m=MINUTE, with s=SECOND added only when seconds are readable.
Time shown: h=5 m=13
